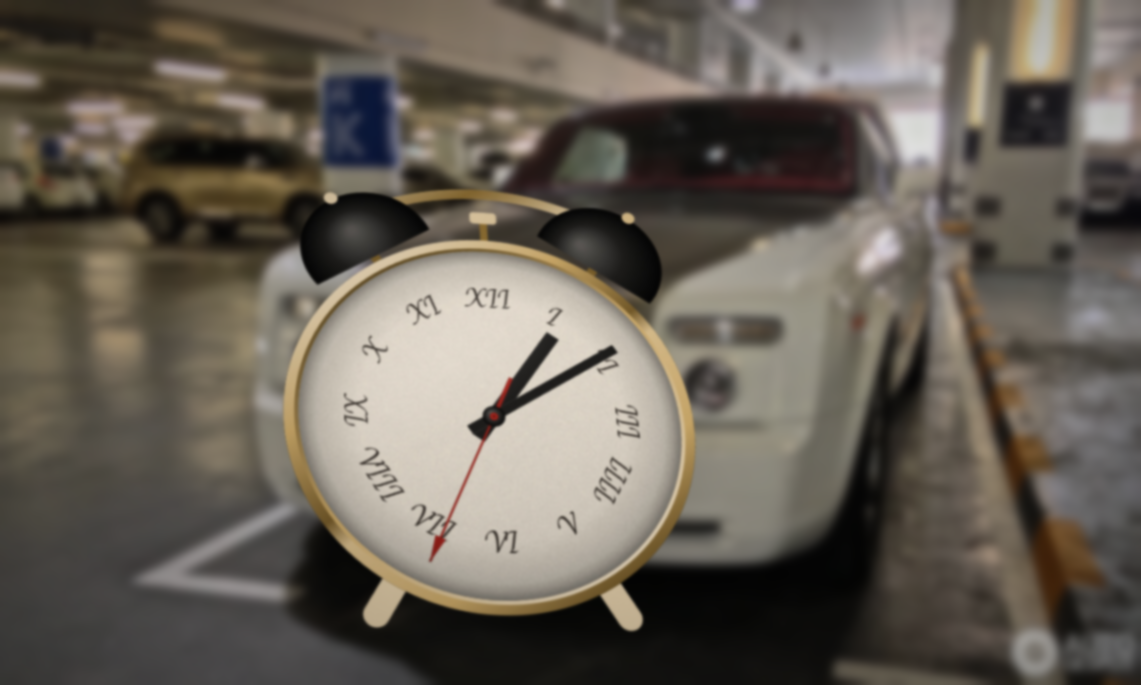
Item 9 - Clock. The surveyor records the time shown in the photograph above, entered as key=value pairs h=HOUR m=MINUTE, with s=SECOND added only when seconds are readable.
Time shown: h=1 m=9 s=34
